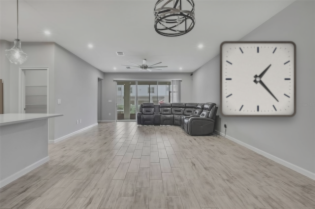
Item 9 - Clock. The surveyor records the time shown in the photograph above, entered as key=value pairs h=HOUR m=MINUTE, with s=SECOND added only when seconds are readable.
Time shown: h=1 m=23
